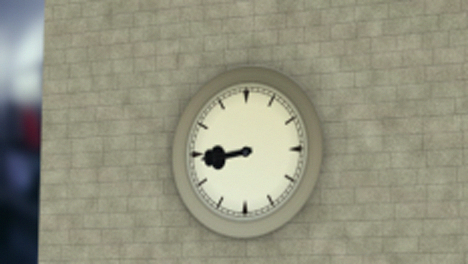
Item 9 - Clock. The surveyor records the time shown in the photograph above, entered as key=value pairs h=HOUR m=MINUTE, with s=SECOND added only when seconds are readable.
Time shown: h=8 m=44
